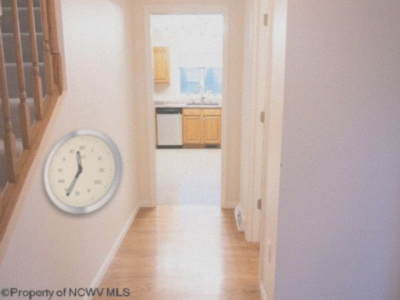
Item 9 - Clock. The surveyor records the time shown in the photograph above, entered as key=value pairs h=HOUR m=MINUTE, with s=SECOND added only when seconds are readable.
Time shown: h=11 m=34
